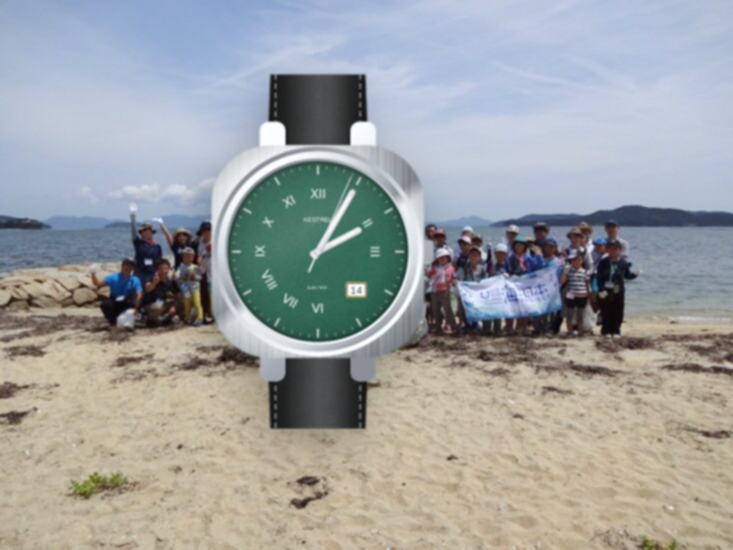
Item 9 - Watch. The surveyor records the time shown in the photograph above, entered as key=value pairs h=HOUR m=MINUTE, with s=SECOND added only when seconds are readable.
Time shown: h=2 m=5 s=4
